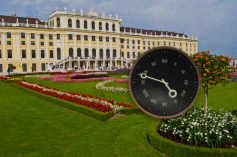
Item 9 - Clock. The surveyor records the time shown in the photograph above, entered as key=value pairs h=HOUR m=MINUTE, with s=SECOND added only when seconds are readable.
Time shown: h=4 m=48
